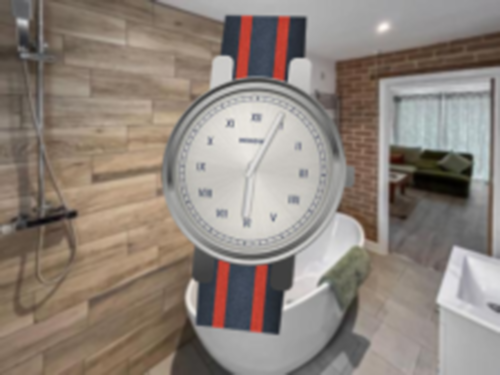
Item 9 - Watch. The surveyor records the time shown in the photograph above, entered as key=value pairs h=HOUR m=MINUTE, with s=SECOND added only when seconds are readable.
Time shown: h=6 m=4
